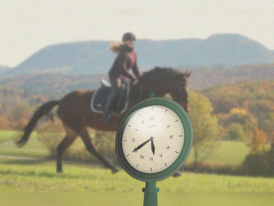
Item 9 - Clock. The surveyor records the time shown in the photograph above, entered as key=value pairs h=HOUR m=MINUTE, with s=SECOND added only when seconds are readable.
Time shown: h=5 m=40
